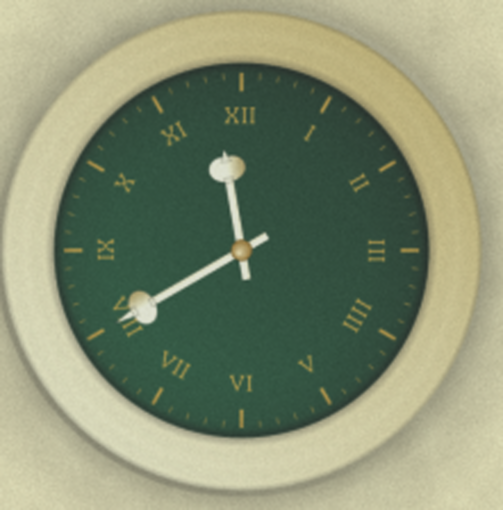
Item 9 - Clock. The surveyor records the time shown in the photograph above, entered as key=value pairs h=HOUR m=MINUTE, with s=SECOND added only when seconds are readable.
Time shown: h=11 m=40
